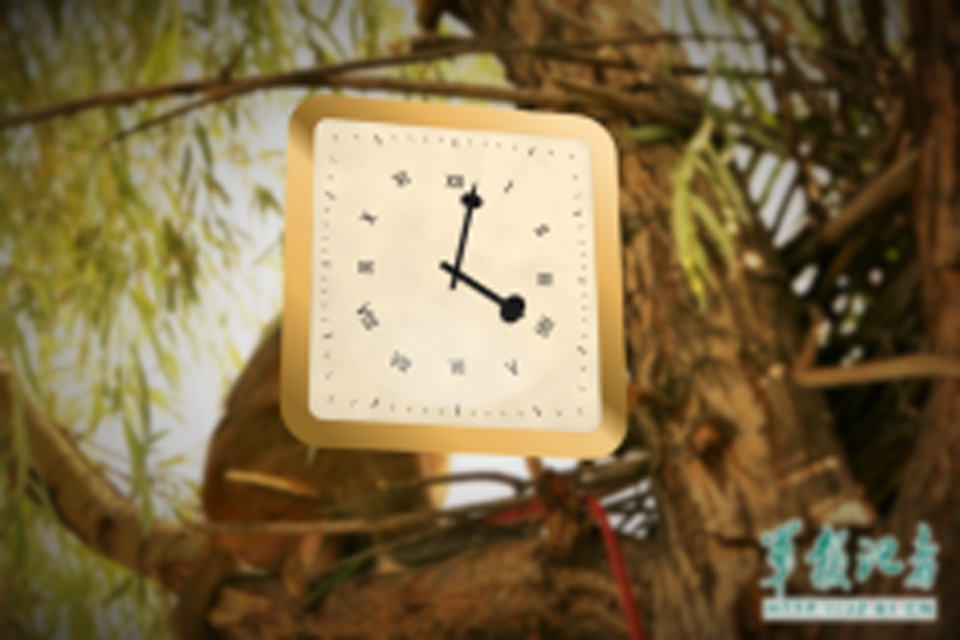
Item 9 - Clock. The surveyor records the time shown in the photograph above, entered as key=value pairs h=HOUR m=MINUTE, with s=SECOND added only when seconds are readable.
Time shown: h=4 m=2
